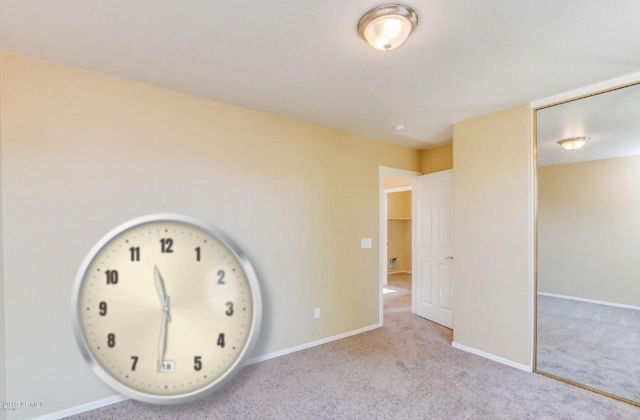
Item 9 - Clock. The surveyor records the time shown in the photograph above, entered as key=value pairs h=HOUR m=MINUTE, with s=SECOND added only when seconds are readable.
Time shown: h=11 m=31
